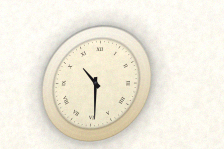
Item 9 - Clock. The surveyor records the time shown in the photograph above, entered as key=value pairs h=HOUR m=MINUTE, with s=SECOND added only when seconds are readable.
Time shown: h=10 m=29
